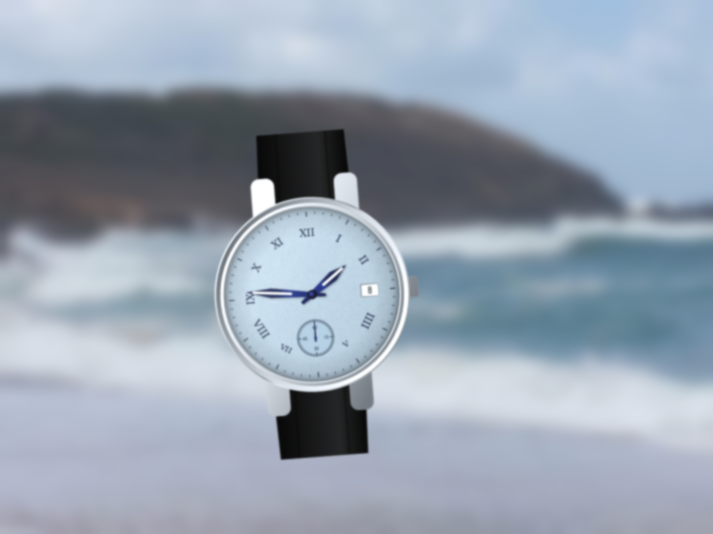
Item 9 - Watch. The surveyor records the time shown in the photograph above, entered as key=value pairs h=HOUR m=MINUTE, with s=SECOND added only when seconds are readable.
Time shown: h=1 m=46
